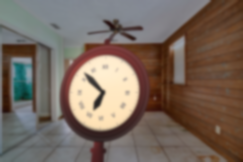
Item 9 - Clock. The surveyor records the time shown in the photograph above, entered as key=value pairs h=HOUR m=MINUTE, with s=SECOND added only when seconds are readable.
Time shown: h=6 m=52
